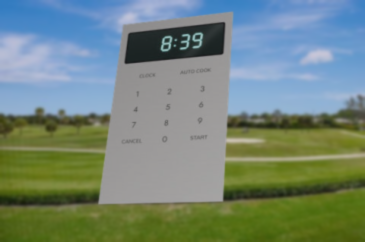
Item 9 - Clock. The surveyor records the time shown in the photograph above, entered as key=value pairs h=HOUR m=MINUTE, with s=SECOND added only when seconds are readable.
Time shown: h=8 m=39
